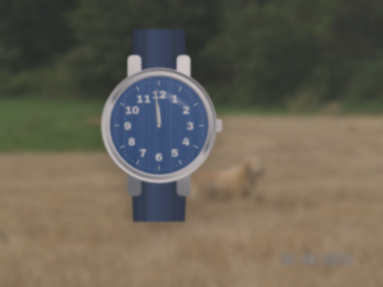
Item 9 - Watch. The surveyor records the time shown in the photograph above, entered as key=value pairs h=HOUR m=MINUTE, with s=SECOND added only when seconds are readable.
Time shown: h=11 m=59
